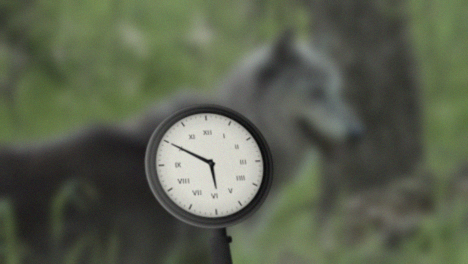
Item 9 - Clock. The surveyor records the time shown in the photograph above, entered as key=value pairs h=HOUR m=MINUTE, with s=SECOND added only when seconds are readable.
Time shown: h=5 m=50
